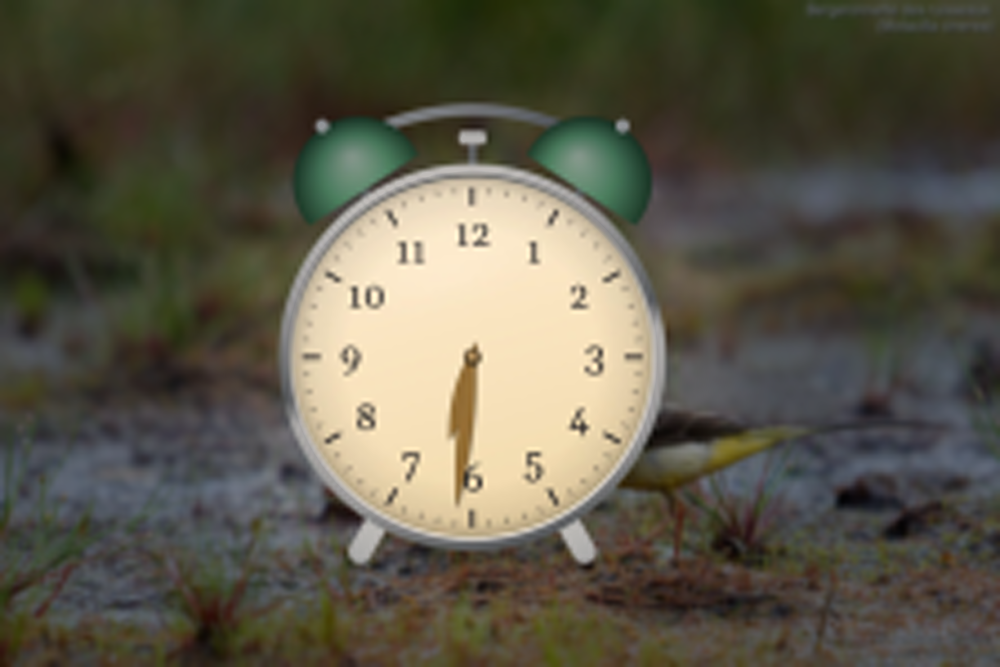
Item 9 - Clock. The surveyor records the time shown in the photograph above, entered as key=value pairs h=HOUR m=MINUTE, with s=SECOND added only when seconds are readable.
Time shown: h=6 m=31
